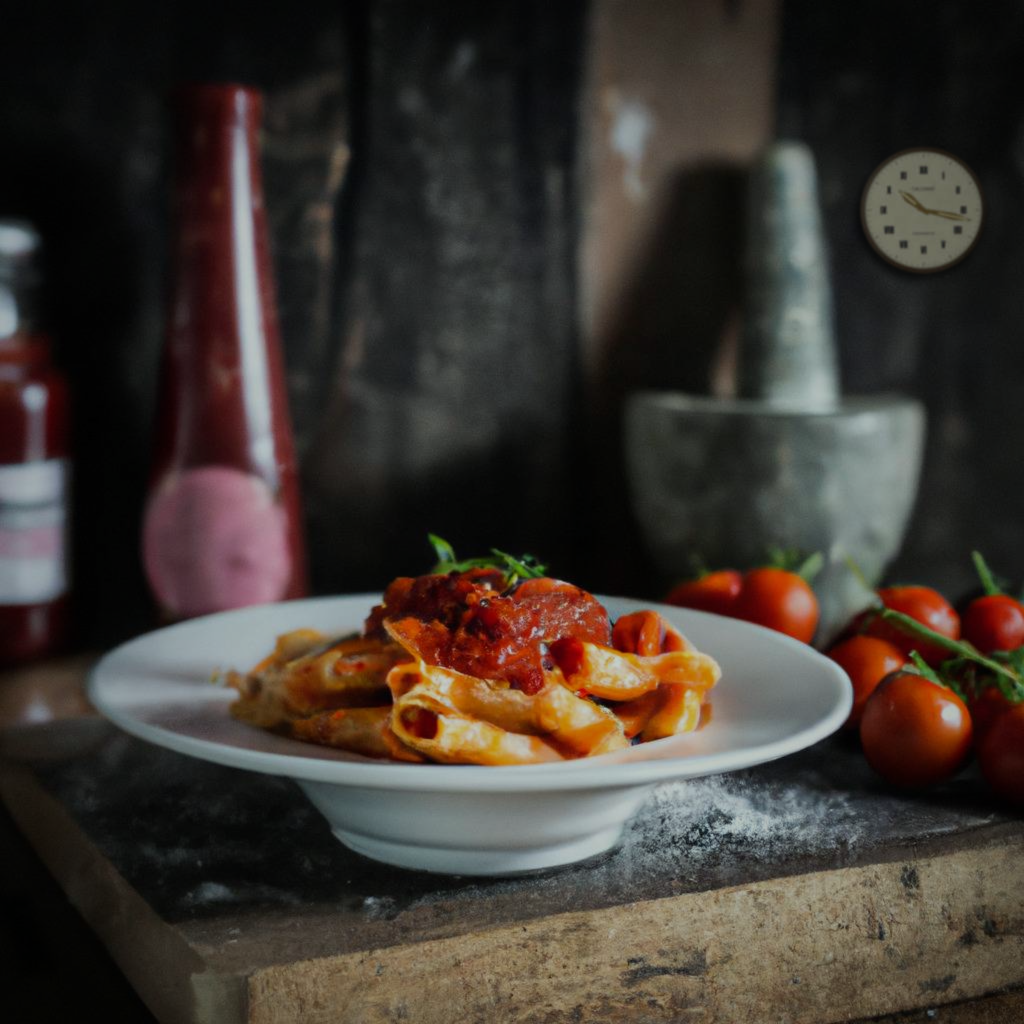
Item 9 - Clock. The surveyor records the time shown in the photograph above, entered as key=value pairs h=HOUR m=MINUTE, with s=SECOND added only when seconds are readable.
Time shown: h=10 m=17
